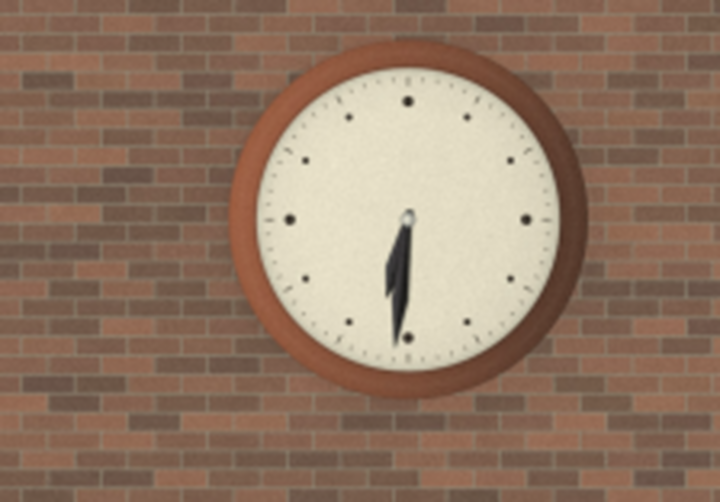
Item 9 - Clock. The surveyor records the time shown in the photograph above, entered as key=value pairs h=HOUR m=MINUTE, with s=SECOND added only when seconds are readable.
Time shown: h=6 m=31
